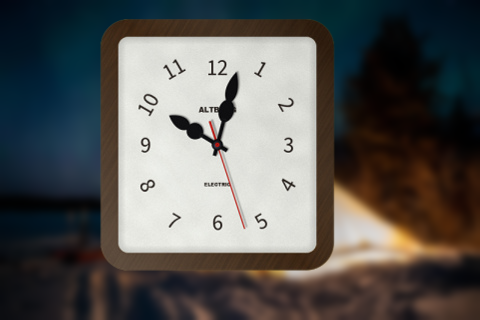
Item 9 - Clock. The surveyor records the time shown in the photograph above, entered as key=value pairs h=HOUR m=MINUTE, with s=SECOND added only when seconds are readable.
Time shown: h=10 m=2 s=27
